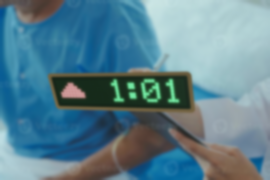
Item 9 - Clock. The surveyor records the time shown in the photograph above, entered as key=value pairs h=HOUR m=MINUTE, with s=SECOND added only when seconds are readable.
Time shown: h=1 m=1
